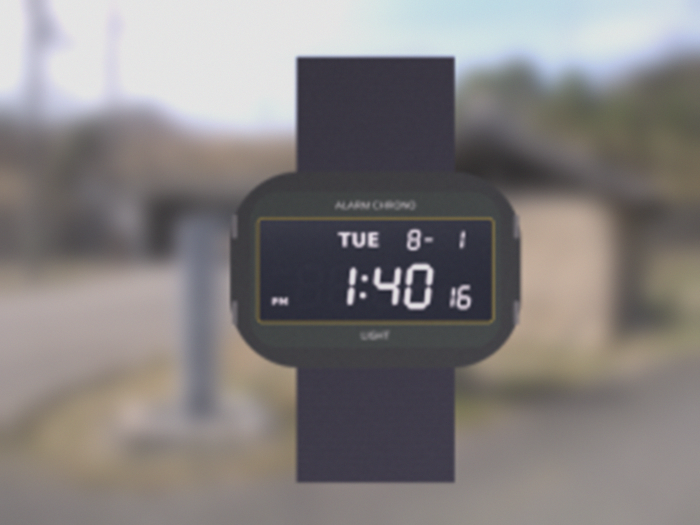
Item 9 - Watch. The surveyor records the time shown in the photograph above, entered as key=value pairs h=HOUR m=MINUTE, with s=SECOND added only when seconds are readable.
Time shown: h=1 m=40 s=16
